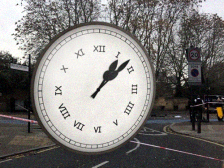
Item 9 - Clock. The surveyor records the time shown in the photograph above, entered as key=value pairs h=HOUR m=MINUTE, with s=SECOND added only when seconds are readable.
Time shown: h=1 m=8
